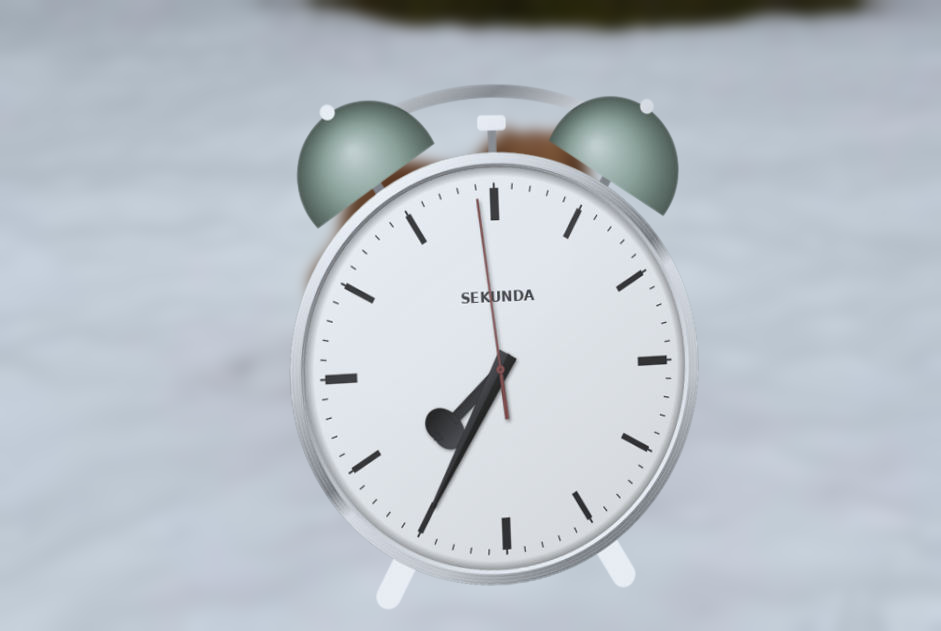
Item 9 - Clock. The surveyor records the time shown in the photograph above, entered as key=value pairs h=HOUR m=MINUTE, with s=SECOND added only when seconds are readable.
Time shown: h=7 m=34 s=59
